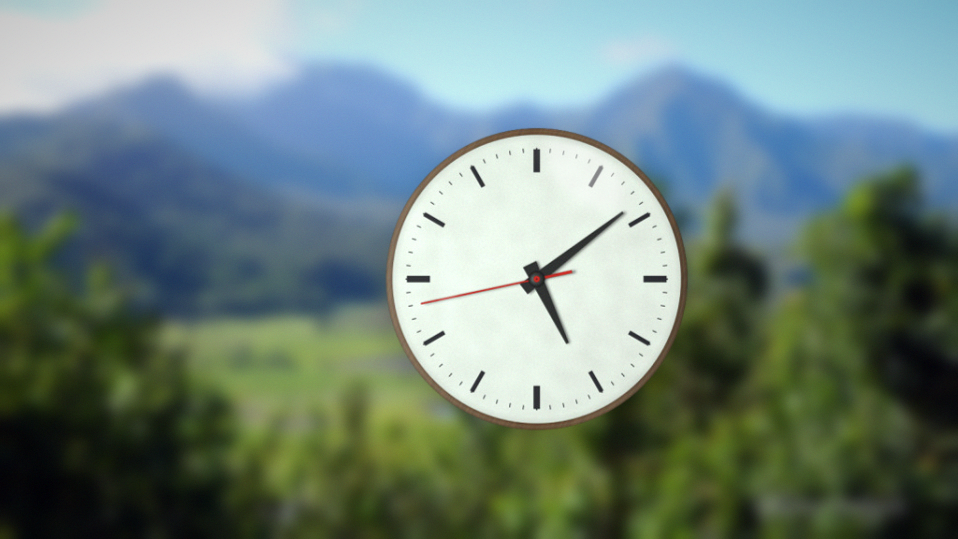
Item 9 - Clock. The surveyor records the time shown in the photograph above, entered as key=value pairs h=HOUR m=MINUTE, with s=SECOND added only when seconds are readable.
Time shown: h=5 m=8 s=43
